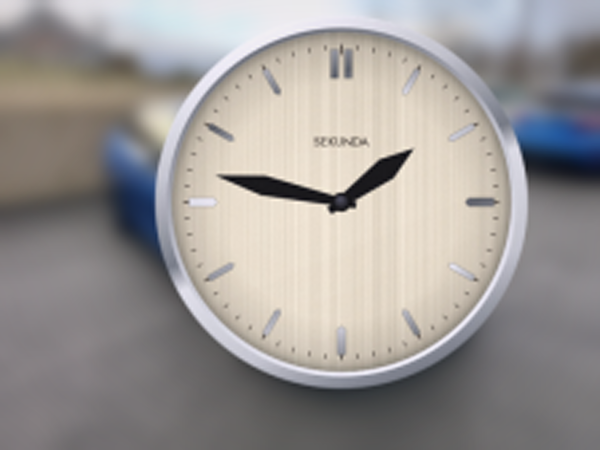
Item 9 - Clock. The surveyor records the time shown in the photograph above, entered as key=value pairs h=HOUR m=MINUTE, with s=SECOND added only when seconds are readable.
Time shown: h=1 m=47
